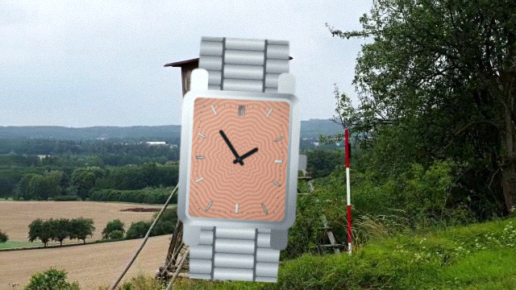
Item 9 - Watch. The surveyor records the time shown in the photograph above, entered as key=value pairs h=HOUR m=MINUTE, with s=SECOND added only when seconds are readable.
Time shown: h=1 m=54
